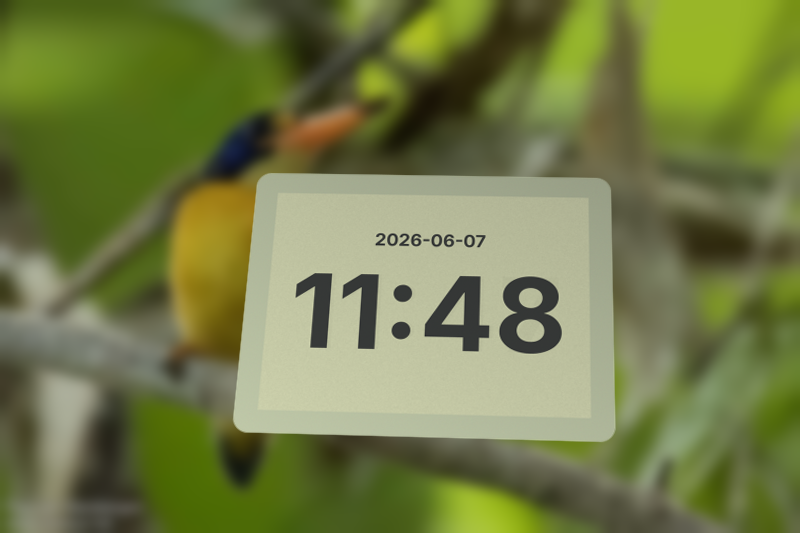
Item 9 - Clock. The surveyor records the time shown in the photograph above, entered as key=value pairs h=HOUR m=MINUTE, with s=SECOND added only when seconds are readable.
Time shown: h=11 m=48
